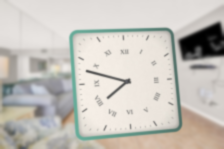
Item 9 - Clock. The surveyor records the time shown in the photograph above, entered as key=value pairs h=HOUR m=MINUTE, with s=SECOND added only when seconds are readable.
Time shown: h=7 m=48
